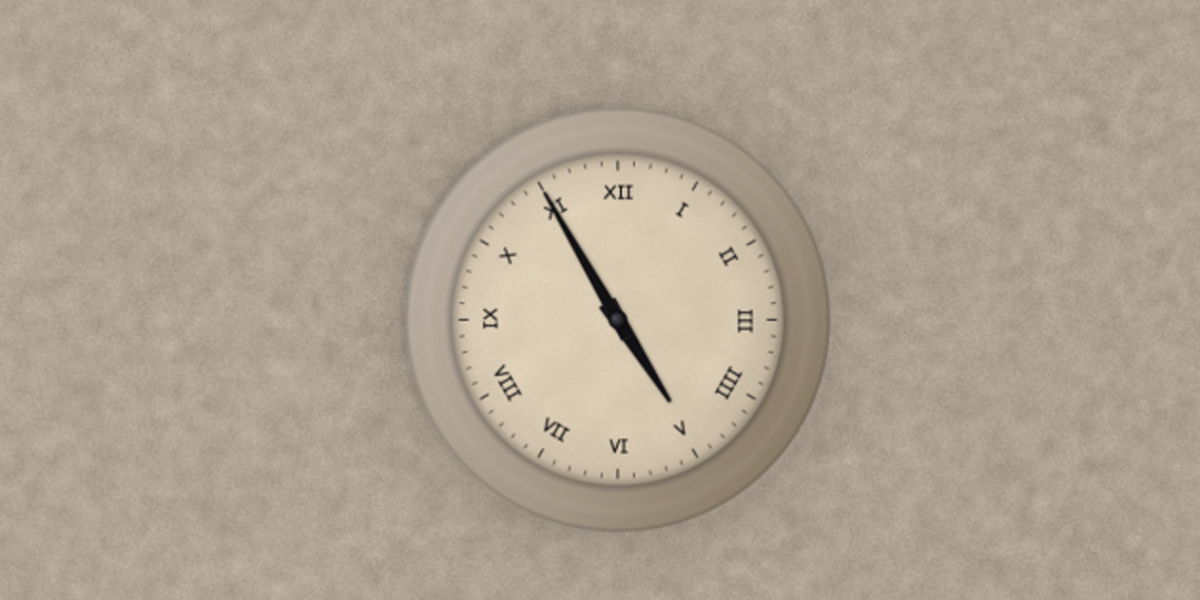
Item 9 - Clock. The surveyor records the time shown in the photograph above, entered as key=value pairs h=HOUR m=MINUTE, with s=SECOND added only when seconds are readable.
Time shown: h=4 m=55
